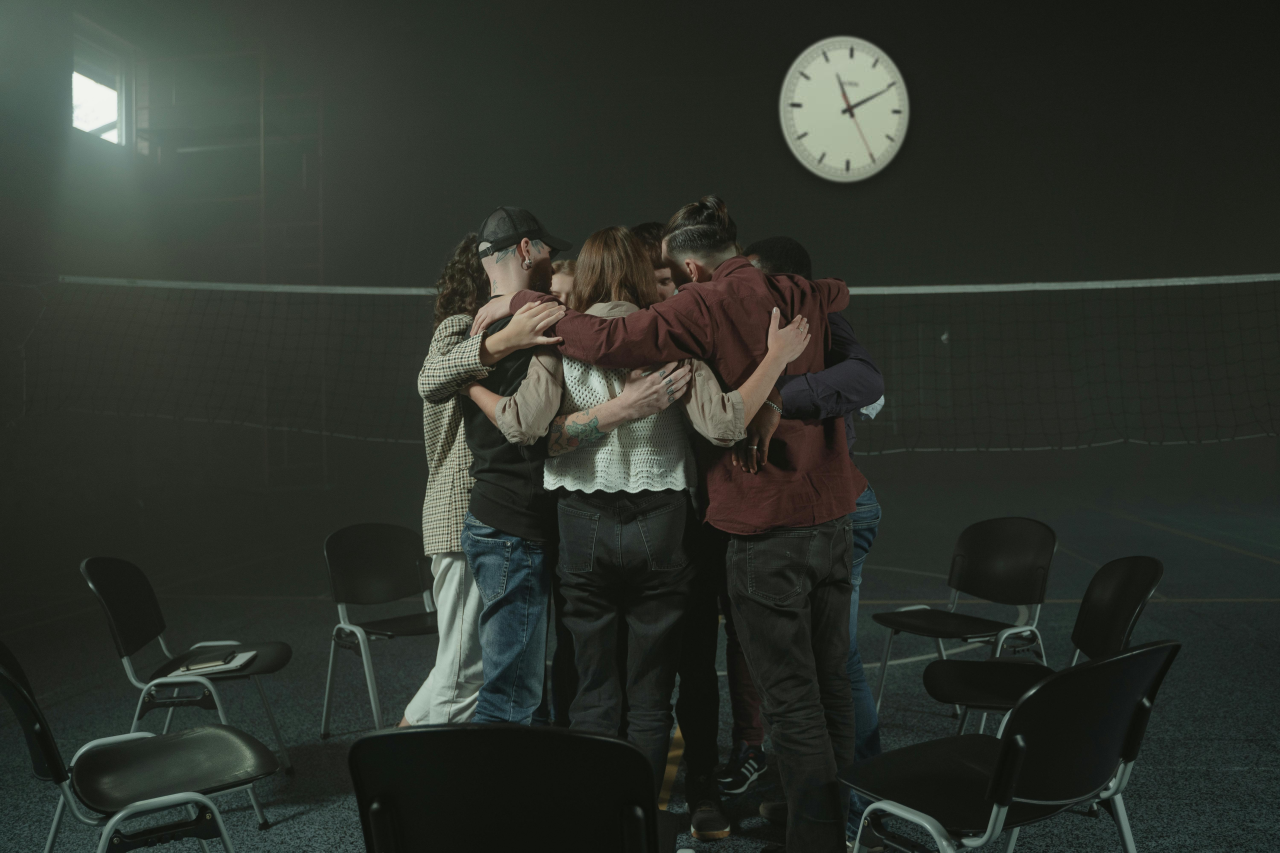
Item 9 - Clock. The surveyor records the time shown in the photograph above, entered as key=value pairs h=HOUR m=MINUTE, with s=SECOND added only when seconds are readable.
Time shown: h=11 m=10 s=25
